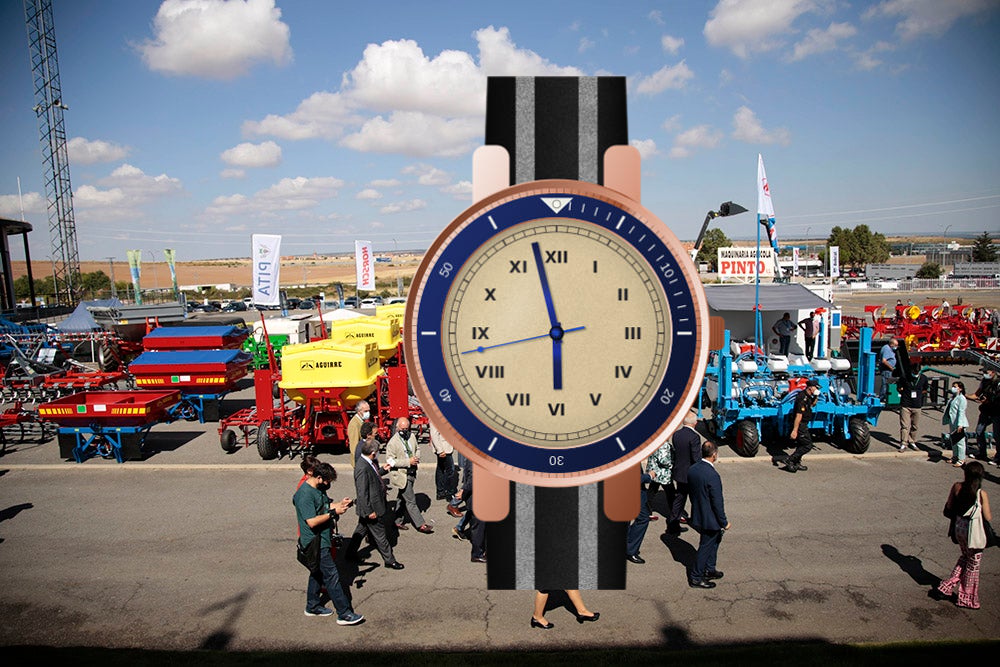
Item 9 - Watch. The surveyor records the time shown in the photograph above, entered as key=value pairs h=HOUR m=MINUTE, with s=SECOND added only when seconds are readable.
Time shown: h=5 m=57 s=43
